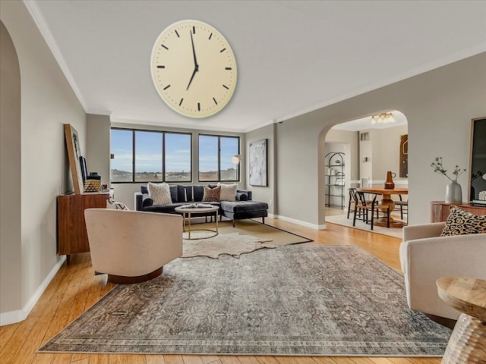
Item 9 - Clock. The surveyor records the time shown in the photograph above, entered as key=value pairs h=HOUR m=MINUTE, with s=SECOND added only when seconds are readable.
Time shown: h=6 m=59
